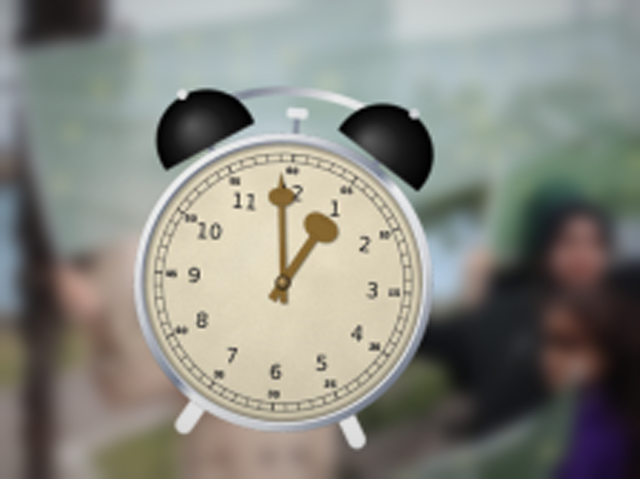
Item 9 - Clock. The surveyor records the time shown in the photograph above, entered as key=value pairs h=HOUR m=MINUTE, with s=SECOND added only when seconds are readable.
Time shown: h=12 m=59
